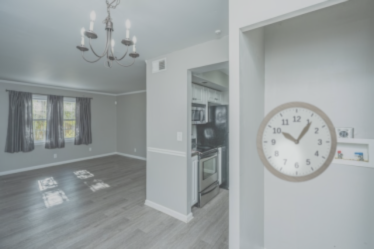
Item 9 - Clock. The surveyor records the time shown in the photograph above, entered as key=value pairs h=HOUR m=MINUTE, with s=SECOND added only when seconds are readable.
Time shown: h=10 m=6
